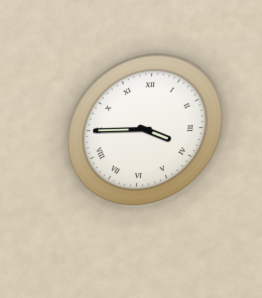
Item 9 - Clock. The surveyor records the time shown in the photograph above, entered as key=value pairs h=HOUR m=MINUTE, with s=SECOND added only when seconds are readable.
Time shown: h=3 m=45
